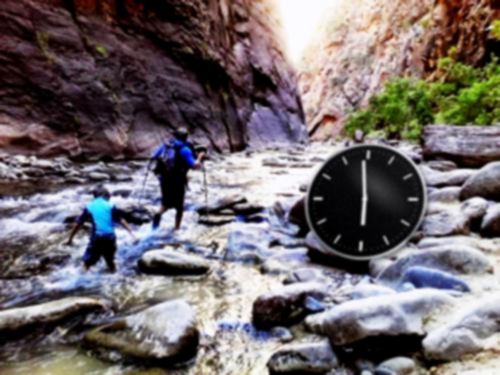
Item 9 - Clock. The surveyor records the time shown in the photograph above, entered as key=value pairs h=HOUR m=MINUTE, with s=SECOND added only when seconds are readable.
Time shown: h=5 m=59
